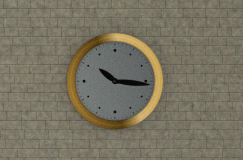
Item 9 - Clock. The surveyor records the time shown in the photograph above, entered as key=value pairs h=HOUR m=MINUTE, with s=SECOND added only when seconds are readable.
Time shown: h=10 m=16
